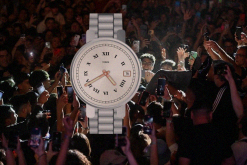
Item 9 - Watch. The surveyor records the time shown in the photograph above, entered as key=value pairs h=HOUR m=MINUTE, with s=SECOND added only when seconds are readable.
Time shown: h=4 m=40
